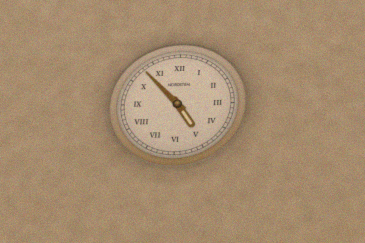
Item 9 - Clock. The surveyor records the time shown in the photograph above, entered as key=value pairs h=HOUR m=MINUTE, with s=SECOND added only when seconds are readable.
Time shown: h=4 m=53
